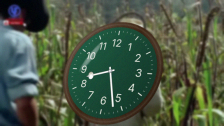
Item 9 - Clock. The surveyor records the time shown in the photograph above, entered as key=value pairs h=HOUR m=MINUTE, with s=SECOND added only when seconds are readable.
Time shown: h=8 m=27
